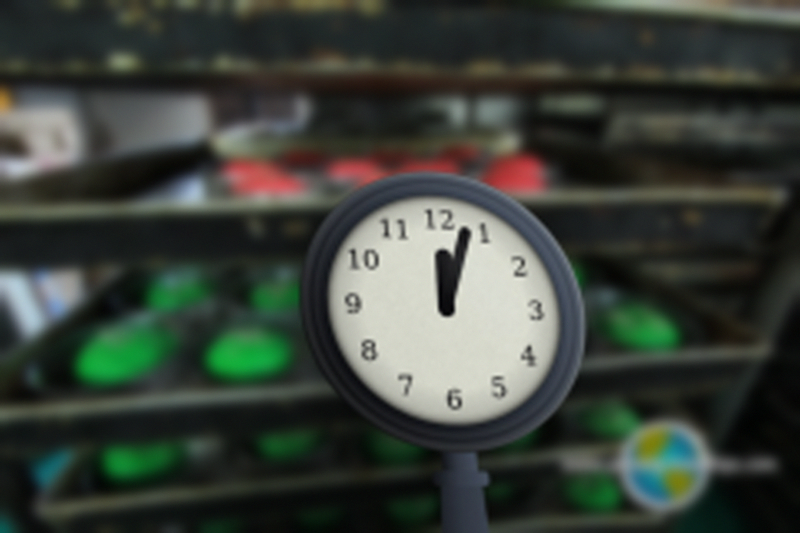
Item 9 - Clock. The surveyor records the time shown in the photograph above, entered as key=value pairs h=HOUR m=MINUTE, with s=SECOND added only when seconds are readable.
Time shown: h=12 m=3
